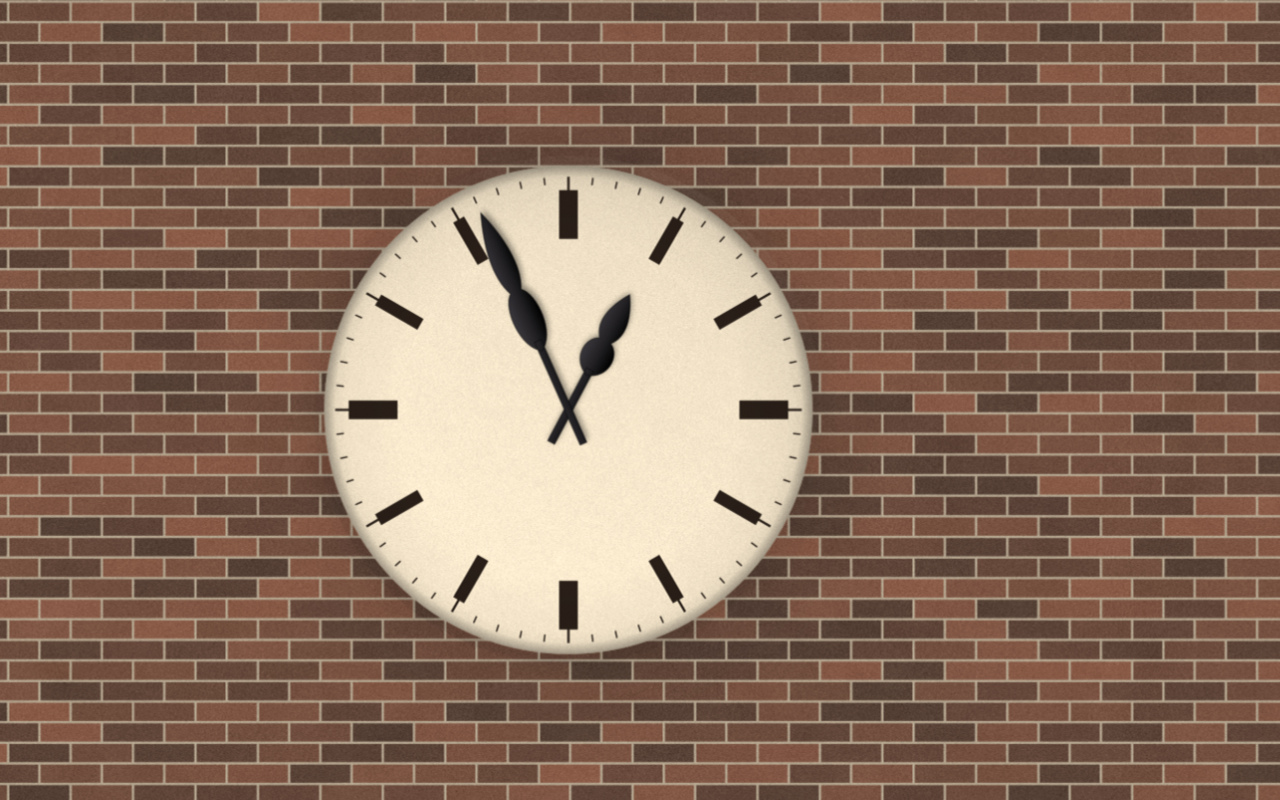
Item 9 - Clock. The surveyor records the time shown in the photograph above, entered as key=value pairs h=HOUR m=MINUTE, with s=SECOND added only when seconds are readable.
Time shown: h=12 m=56
